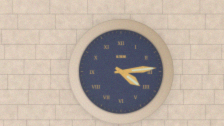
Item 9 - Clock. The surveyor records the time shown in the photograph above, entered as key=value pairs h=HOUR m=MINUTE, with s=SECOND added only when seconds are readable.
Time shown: h=4 m=14
